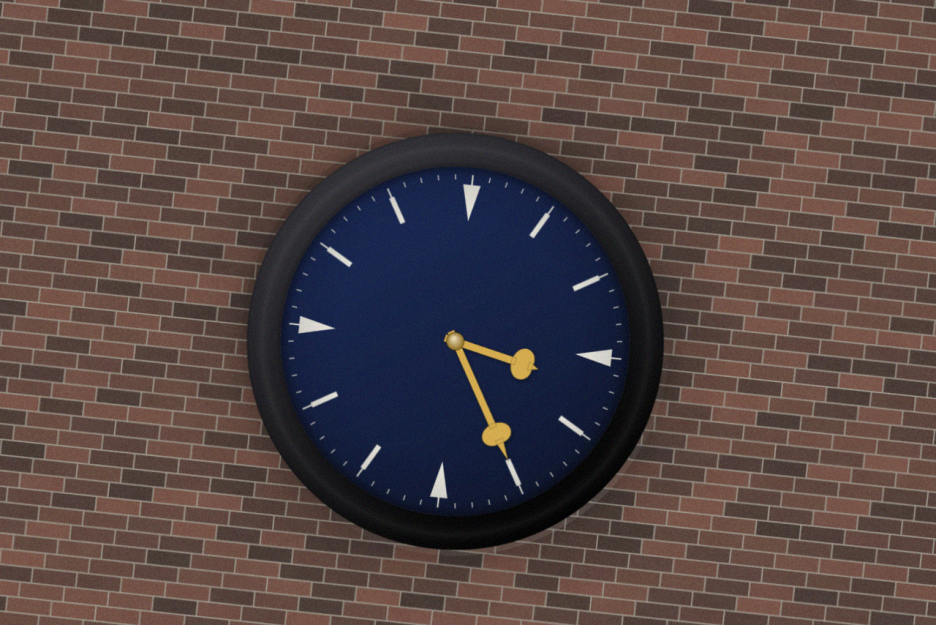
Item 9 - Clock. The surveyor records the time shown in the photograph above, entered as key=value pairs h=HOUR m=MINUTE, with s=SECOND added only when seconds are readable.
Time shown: h=3 m=25
